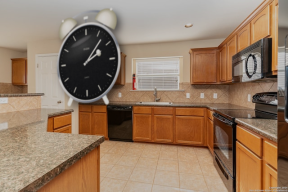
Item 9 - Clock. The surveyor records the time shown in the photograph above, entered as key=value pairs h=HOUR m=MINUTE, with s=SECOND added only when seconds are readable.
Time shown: h=2 m=7
